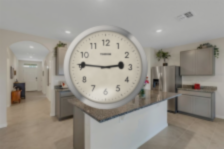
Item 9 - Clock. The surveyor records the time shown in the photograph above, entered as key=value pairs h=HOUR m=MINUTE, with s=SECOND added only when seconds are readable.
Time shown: h=2 m=46
